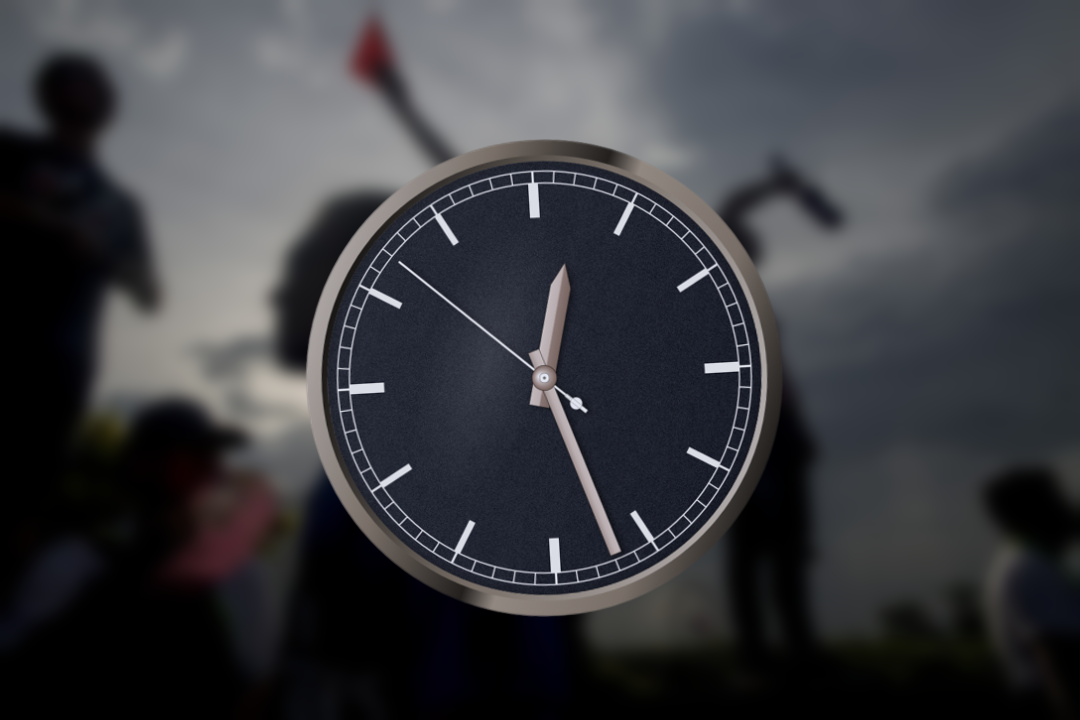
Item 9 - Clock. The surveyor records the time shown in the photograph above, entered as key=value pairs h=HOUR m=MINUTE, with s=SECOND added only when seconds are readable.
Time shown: h=12 m=26 s=52
